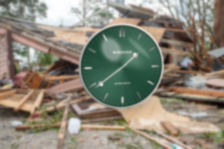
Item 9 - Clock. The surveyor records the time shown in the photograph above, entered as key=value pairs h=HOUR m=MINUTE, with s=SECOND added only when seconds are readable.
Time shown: h=1 m=39
